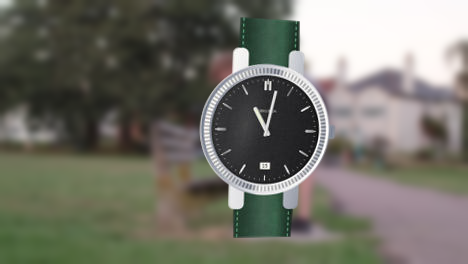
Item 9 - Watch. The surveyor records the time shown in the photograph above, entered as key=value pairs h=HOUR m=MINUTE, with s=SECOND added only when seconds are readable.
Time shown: h=11 m=2
